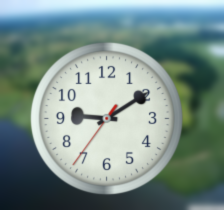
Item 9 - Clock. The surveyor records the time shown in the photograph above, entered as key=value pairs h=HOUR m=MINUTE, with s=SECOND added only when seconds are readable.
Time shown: h=9 m=9 s=36
